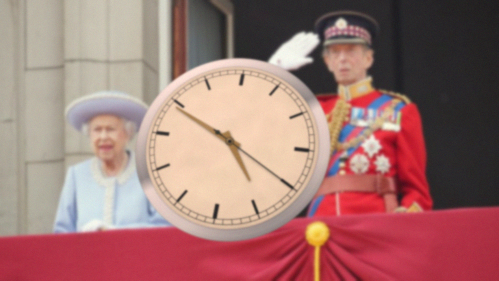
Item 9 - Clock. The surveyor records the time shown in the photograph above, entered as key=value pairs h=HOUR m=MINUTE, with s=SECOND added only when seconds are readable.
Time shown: h=4 m=49 s=20
